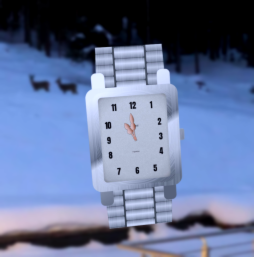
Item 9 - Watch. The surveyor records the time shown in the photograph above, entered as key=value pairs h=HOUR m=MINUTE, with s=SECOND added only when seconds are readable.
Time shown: h=10 m=59
